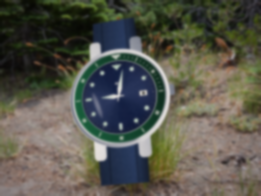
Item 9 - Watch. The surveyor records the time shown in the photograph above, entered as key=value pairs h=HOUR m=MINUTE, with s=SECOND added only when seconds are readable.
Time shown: h=9 m=2
